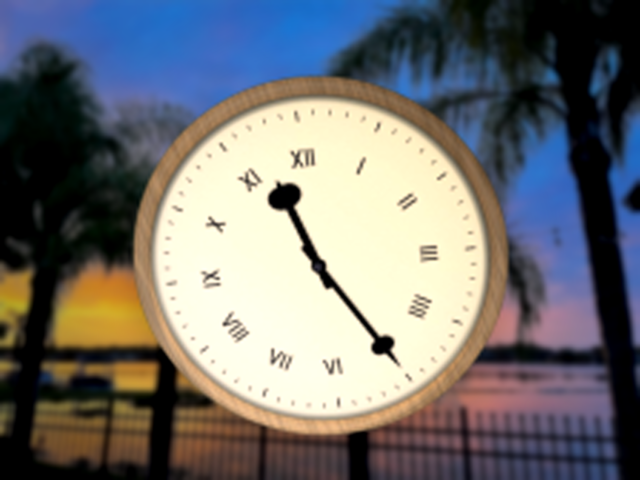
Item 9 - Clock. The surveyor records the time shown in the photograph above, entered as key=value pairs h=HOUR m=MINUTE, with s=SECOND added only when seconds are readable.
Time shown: h=11 m=25
